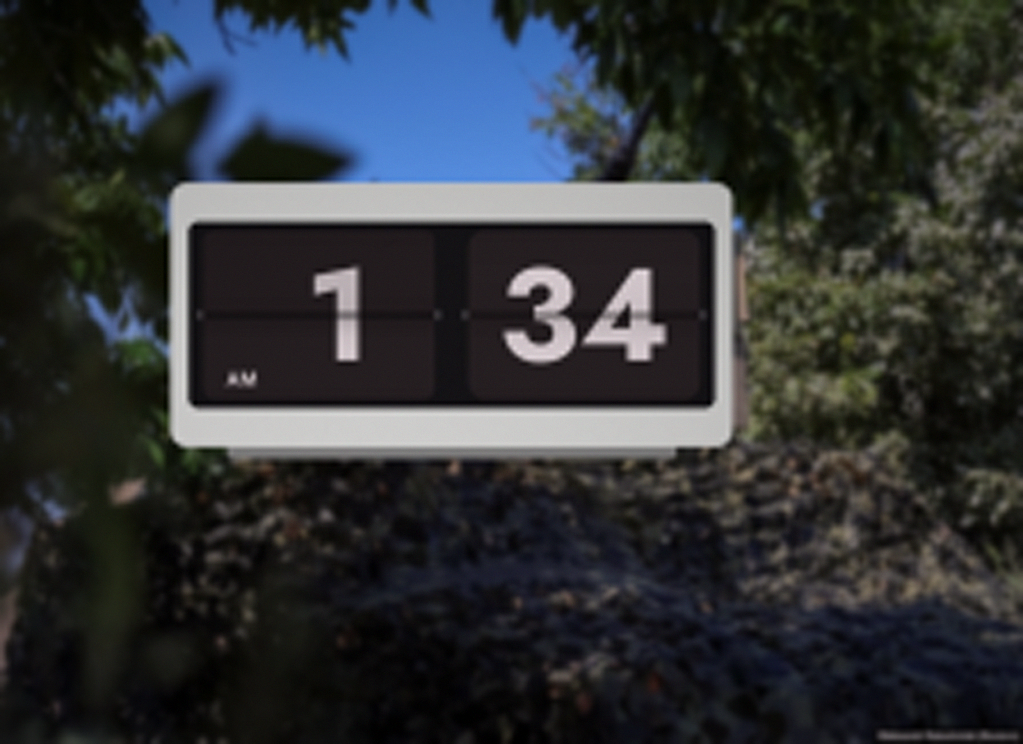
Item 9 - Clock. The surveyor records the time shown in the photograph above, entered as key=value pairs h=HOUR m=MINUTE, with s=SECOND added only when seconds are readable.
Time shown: h=1 m=34
